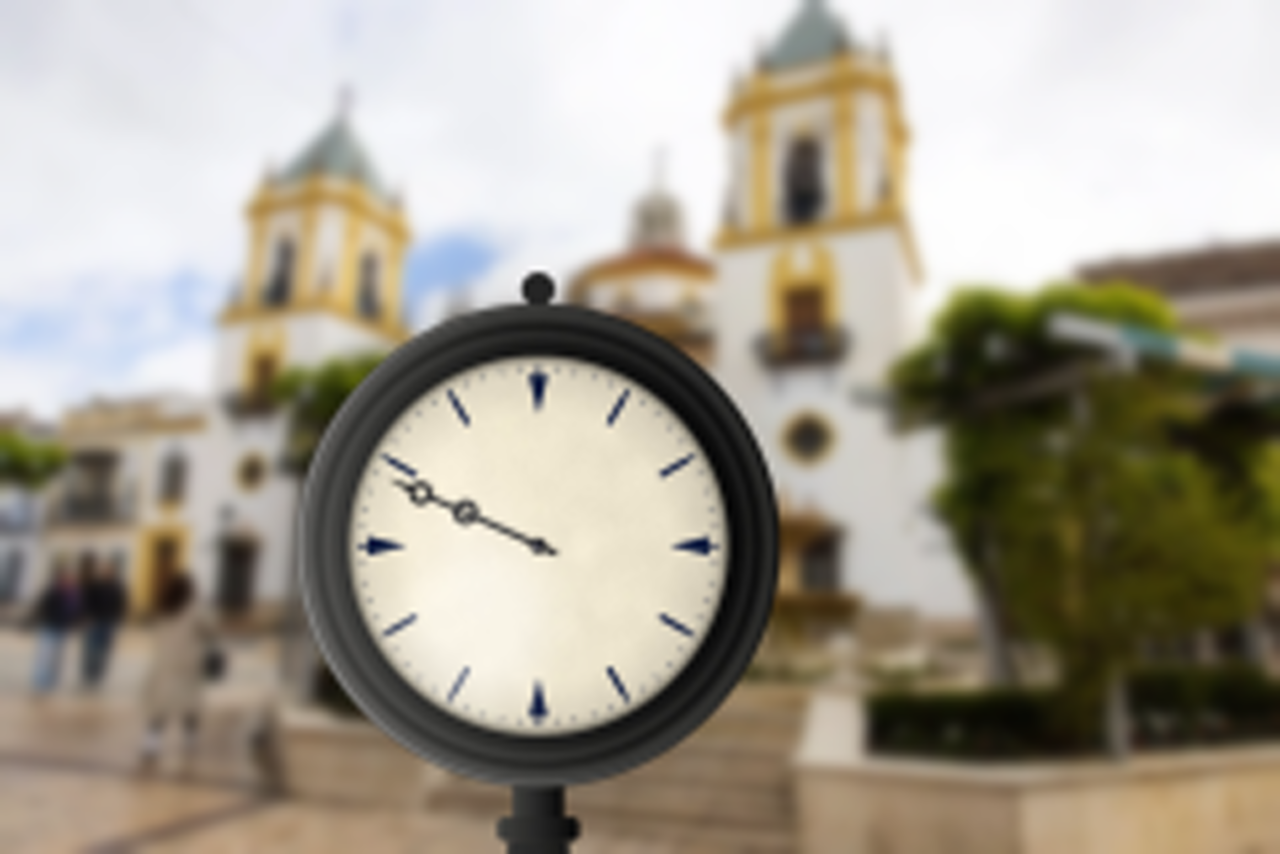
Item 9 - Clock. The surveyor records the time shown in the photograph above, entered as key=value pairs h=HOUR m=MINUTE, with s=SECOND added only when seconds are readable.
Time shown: h=9 m=49
